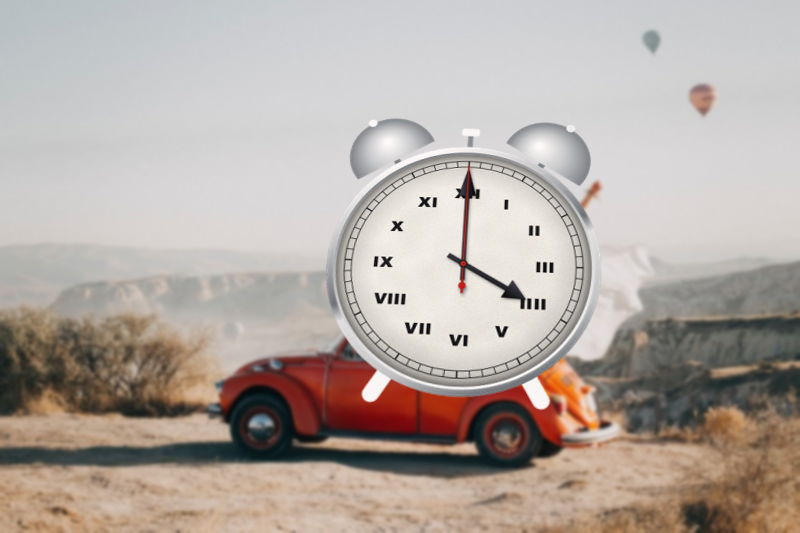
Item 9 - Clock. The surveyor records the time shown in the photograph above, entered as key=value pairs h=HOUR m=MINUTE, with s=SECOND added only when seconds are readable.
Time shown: h=4 m=0 s=0
